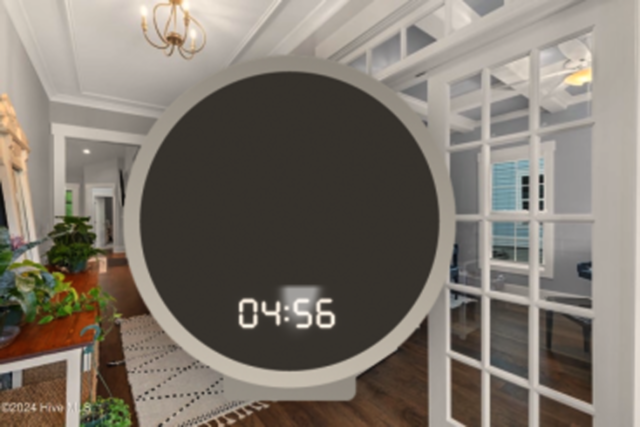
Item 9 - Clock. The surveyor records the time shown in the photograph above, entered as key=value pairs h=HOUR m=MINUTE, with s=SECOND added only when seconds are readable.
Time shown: h=4 m=56
